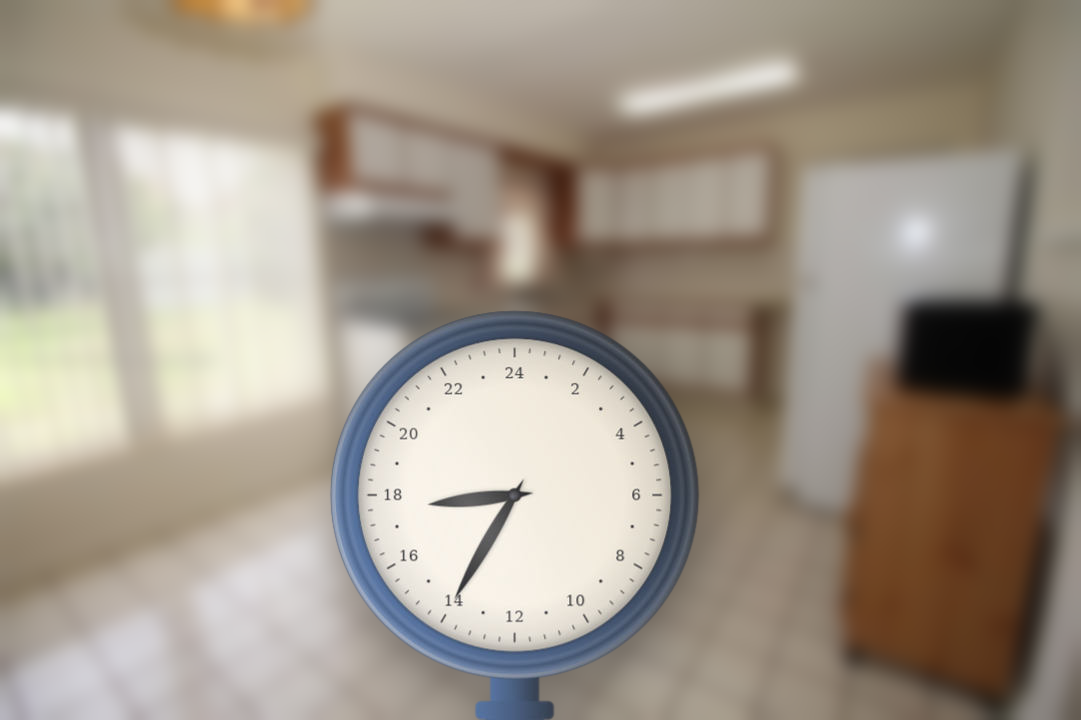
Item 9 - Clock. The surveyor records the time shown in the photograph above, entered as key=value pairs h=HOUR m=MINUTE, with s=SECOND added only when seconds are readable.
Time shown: h=17 m=35
